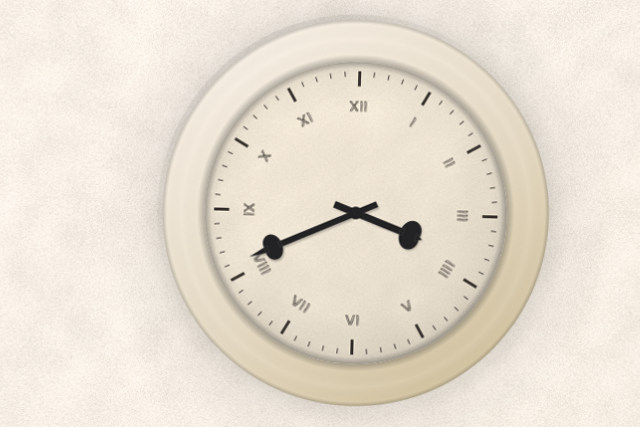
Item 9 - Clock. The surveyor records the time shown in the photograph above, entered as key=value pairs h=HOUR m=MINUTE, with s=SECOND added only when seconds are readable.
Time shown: h=3 m=41
